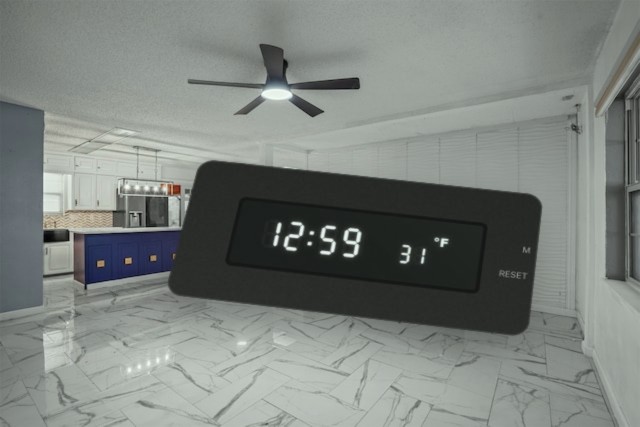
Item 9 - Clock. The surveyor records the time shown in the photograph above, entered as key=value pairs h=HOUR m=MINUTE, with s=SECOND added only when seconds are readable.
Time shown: h=12 m=59
